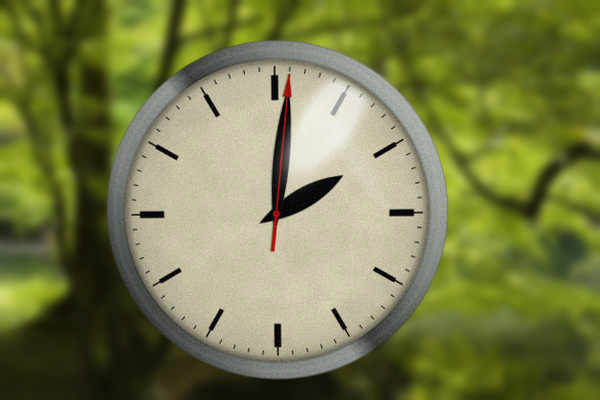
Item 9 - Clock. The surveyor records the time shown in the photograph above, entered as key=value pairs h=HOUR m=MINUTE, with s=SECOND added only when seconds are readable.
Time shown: h=2 m=1 s=1
